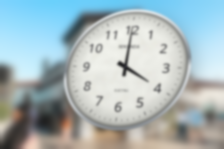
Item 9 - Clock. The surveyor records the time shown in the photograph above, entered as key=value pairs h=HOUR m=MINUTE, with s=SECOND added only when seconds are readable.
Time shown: h=4 m=0
